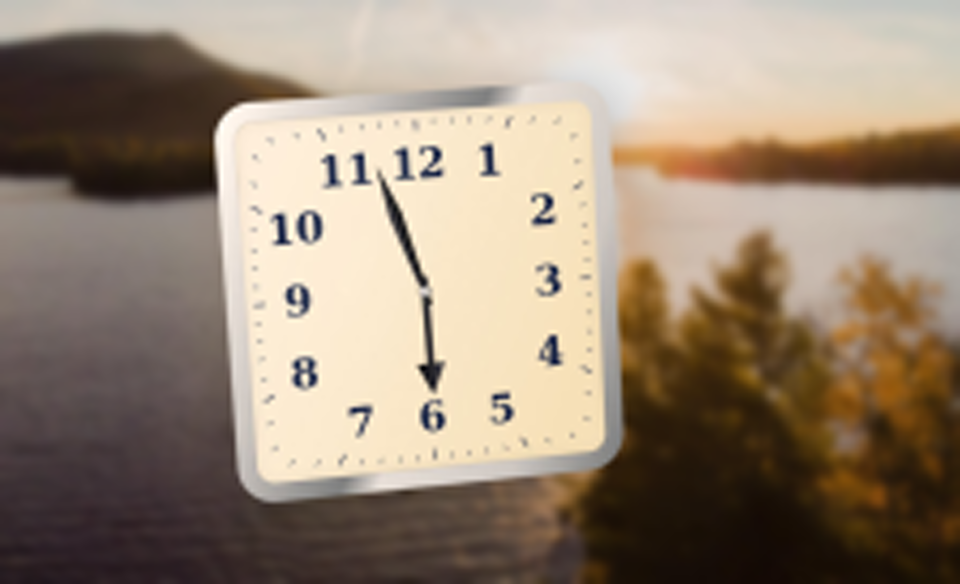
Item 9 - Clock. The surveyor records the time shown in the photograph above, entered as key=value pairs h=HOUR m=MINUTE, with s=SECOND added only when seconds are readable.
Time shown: h=5 m=57
